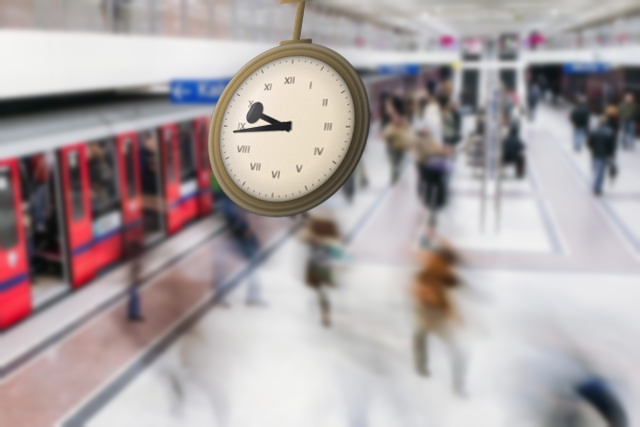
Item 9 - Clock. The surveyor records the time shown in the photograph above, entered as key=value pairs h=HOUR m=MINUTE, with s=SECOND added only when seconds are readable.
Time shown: h=9 m=44
